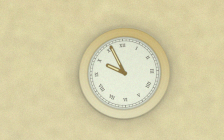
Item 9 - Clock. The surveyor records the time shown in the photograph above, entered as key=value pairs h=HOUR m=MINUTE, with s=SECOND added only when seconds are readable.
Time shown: h=9 m=56
